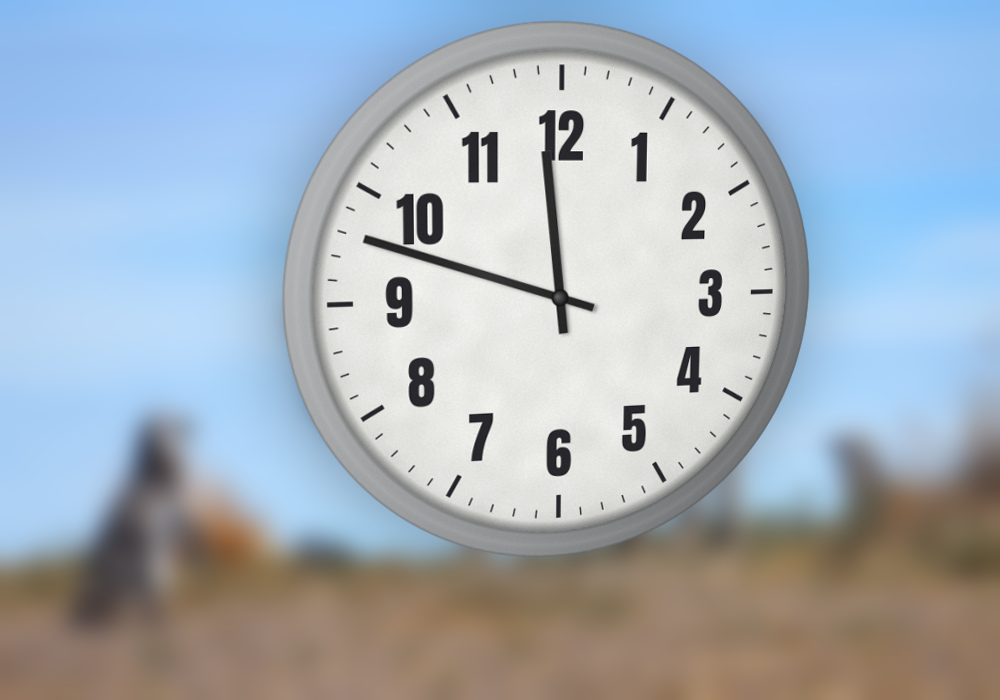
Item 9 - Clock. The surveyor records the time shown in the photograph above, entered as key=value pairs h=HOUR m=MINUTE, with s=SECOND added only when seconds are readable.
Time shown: h=11 m=48
